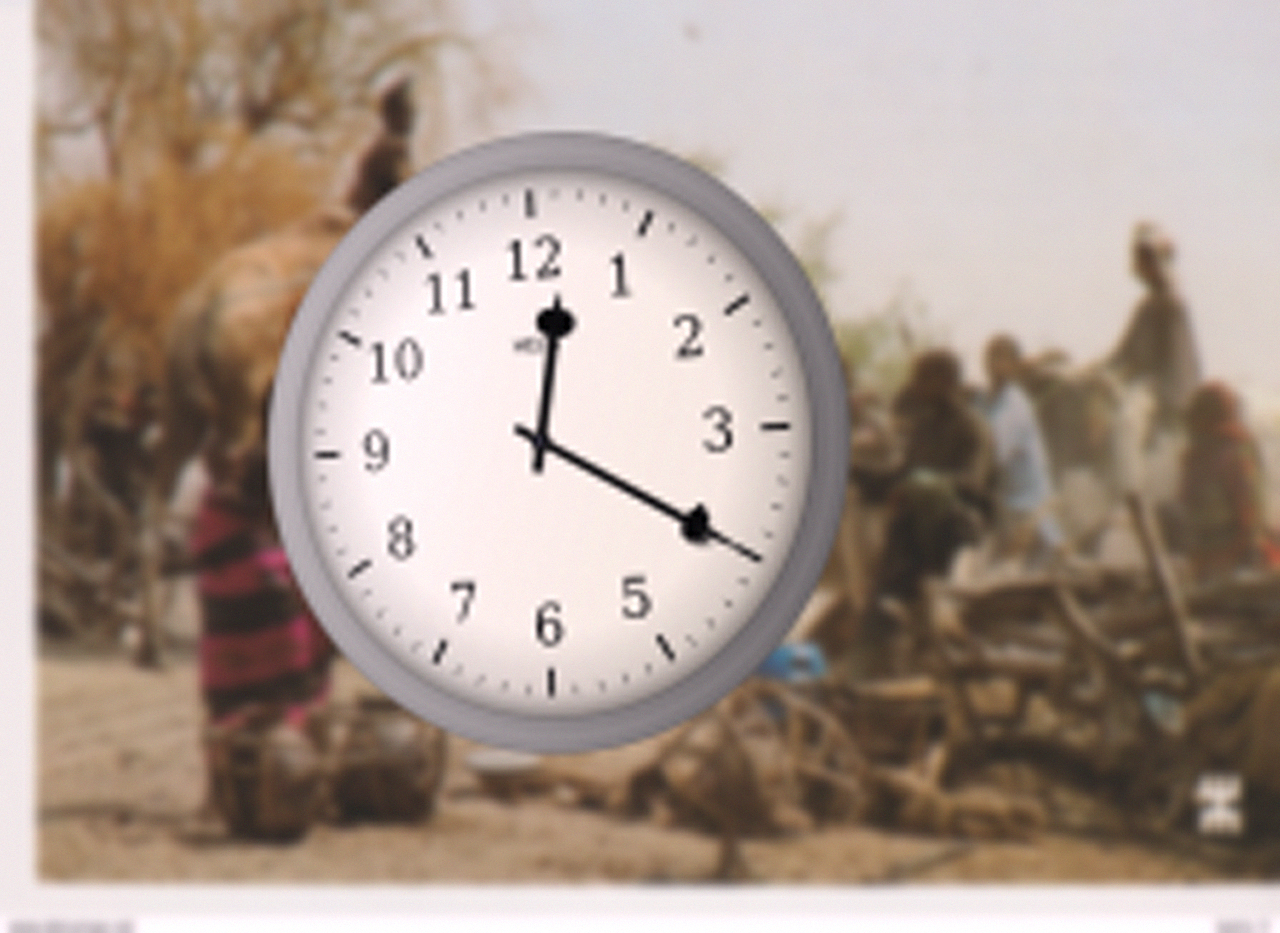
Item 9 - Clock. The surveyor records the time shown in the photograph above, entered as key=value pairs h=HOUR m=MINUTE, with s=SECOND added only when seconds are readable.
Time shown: h=12 m=20
